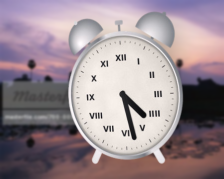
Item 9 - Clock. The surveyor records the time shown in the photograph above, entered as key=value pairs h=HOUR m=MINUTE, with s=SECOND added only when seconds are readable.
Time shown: h=4 m=28
